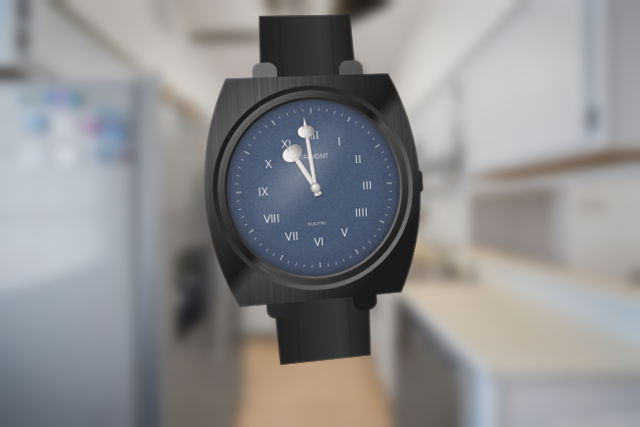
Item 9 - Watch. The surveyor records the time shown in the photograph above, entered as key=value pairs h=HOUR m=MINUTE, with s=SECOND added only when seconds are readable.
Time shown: h=10 m=59
